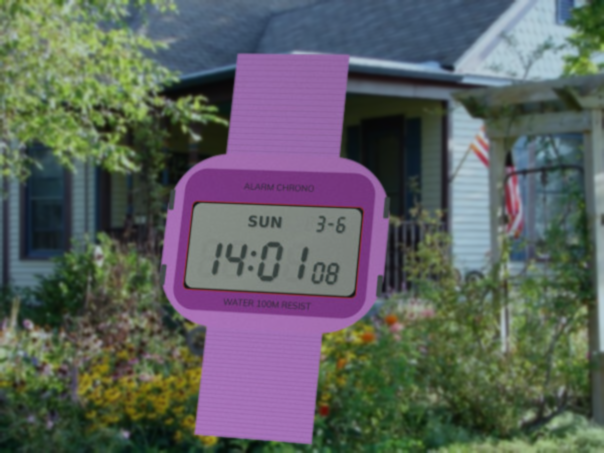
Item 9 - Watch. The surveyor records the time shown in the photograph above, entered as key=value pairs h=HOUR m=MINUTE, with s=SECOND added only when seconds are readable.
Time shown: h=14 m=1 s=8
